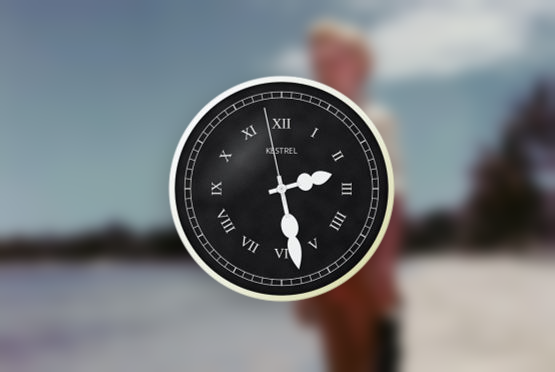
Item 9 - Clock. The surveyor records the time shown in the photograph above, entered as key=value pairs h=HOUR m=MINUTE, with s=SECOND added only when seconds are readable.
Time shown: h=2 m=27 s=58
